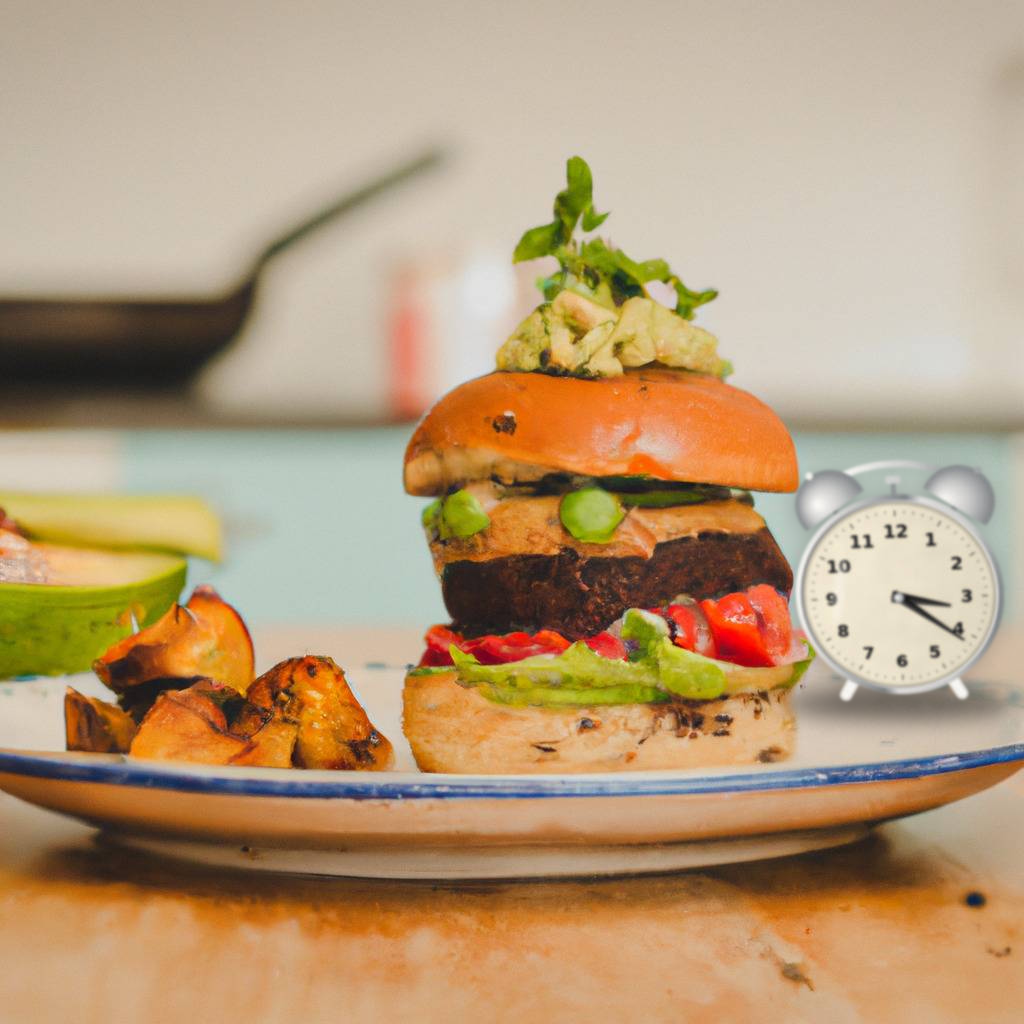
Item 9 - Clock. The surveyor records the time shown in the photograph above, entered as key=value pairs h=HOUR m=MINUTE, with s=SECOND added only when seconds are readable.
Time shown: h=3 m=21
